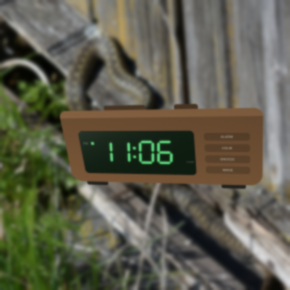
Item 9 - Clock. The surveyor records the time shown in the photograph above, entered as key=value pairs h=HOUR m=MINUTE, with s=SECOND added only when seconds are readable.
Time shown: h=11 m=6
